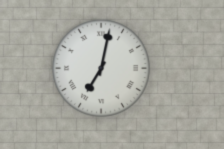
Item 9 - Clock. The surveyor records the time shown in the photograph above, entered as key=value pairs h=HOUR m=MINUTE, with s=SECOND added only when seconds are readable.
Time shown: h=7 m=2
